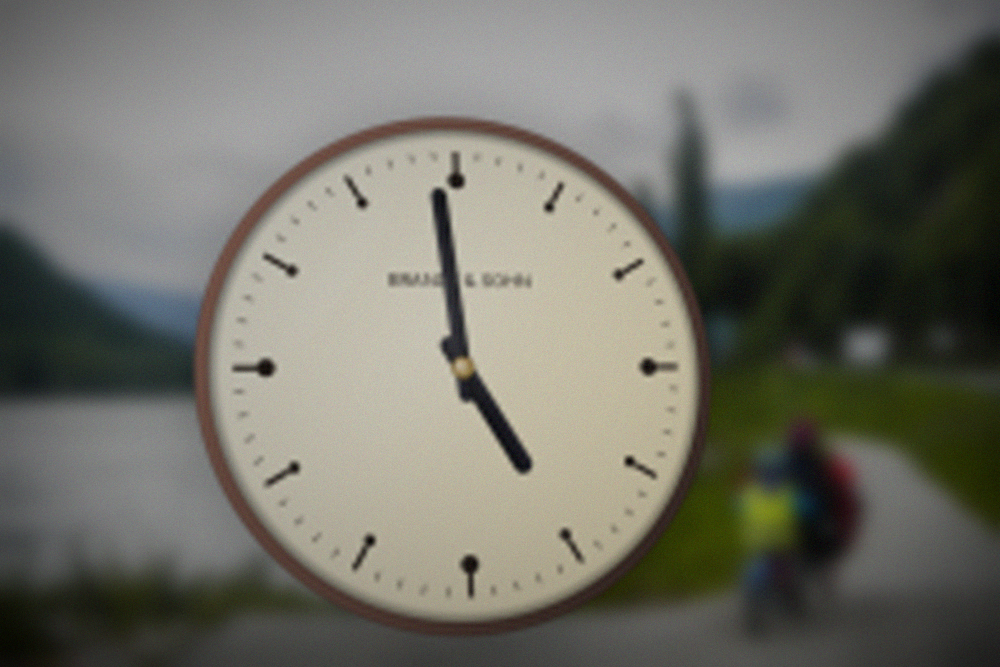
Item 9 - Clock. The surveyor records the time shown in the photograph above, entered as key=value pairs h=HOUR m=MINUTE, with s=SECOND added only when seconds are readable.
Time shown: h=4 m=59
